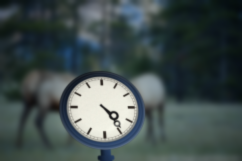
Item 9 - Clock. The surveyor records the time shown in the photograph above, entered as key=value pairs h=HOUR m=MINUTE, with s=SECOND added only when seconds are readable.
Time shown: h=4 m=24
